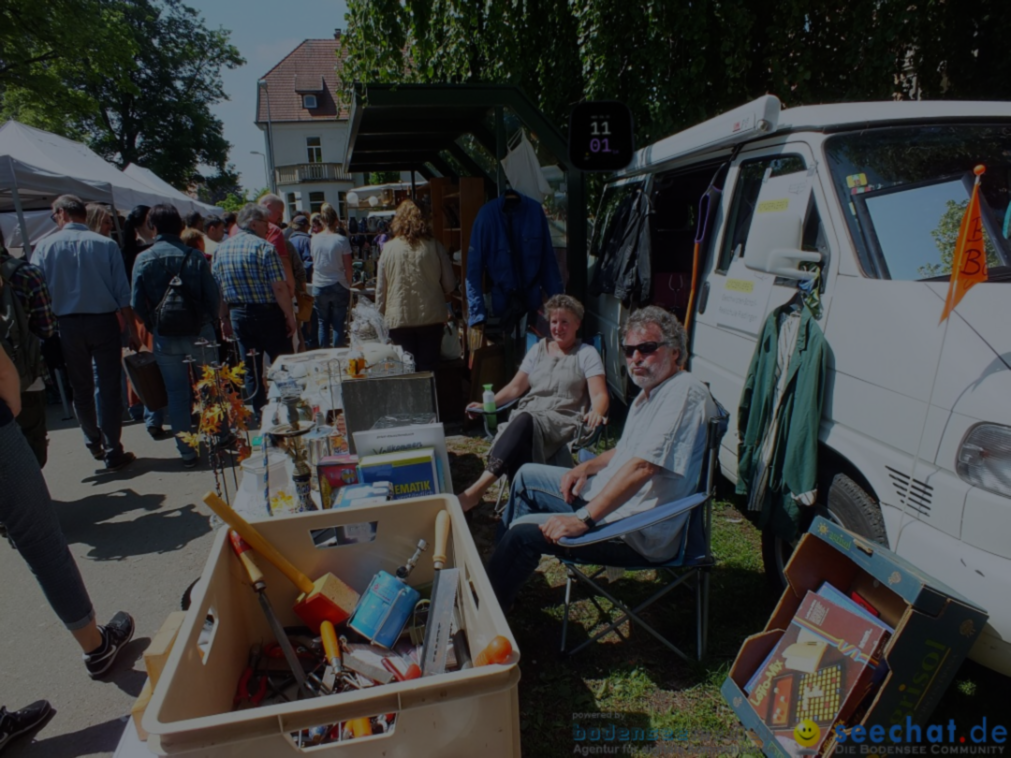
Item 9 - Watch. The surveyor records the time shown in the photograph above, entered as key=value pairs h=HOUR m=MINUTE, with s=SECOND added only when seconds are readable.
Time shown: h=11 m=1
